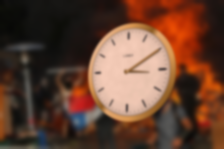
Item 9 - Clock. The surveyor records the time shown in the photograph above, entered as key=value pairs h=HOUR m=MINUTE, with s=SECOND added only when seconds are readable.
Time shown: h=3 m=10
